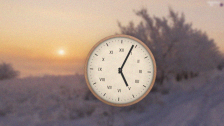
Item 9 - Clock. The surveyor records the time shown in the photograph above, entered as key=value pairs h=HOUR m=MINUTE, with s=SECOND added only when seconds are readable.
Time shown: h=5 m=4
